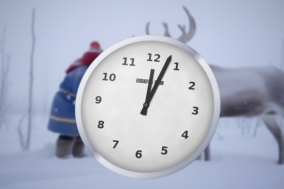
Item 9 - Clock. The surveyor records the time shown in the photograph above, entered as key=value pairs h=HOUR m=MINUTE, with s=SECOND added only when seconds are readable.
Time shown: h=12 m=3
